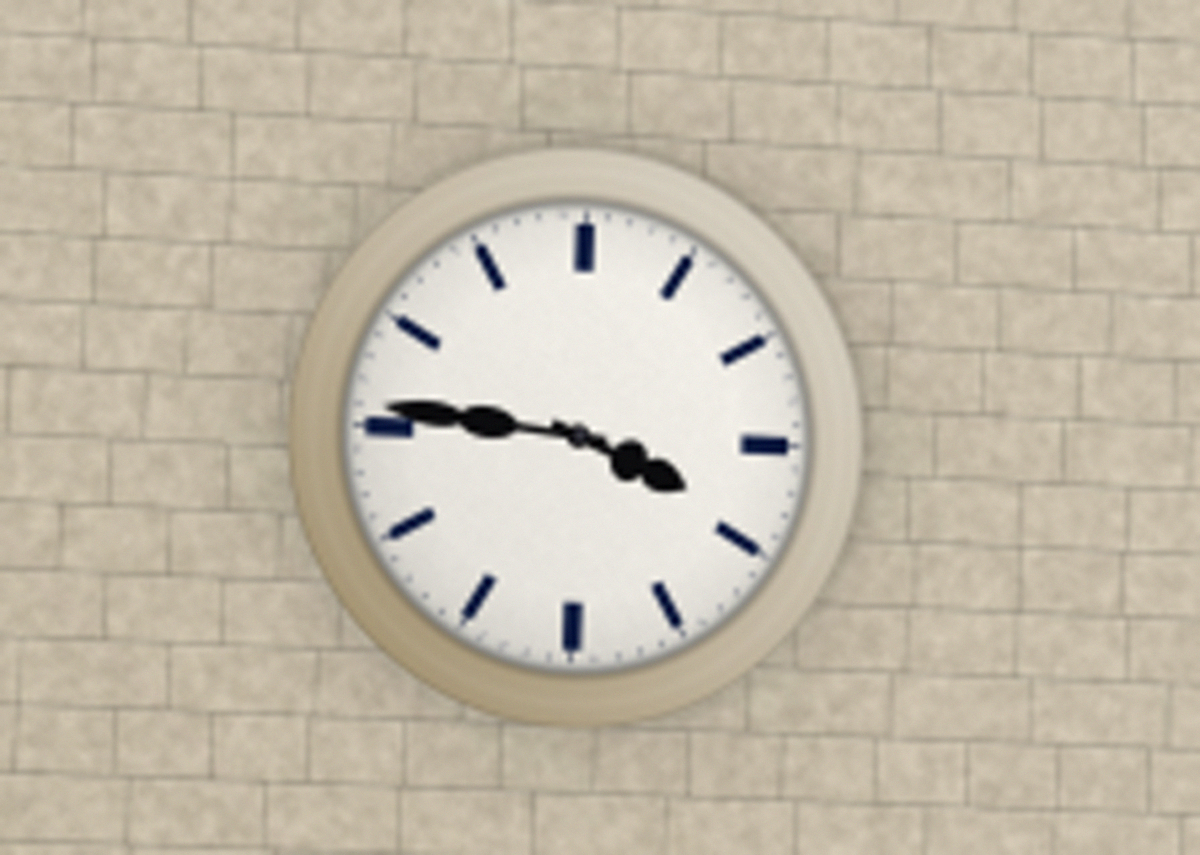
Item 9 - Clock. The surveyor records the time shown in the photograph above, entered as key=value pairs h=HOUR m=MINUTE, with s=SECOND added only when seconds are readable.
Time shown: h=3 m=46
